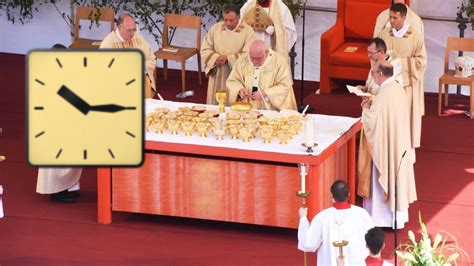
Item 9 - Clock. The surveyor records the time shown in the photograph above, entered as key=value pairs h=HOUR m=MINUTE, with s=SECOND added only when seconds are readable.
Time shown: h=10 m=15
